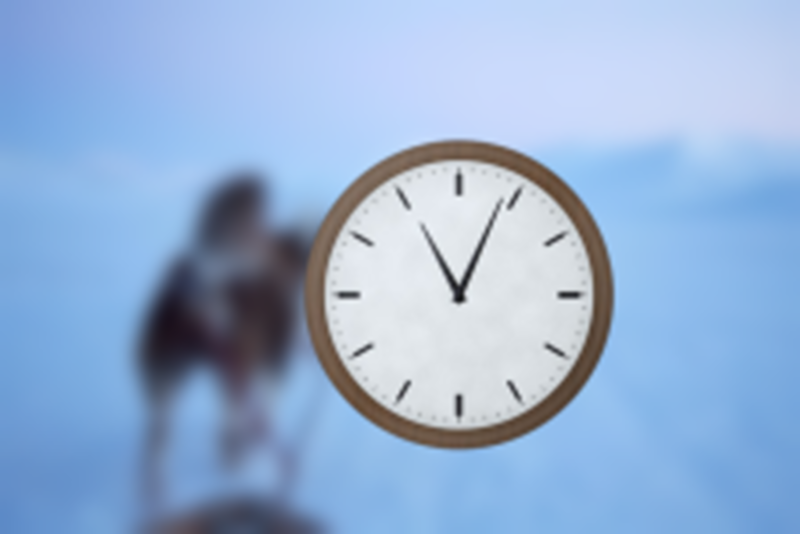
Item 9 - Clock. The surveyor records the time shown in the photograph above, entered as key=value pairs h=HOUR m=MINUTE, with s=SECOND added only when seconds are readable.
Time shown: h=11 m=4
